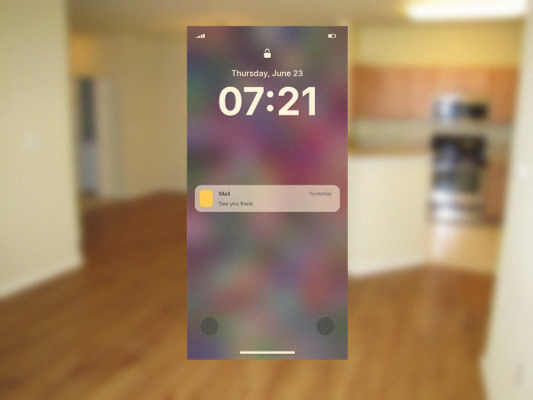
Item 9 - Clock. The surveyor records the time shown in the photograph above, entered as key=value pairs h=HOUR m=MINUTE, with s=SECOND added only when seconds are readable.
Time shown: h=7 m=21
